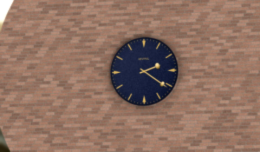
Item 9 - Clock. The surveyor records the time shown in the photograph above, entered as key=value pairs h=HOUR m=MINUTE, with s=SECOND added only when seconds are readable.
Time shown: h=2 m=21
